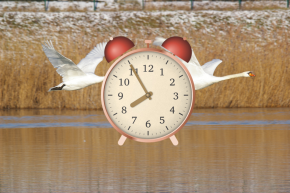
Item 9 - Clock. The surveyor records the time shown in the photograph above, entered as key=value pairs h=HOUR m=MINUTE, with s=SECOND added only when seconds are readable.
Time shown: h=7 m=55
